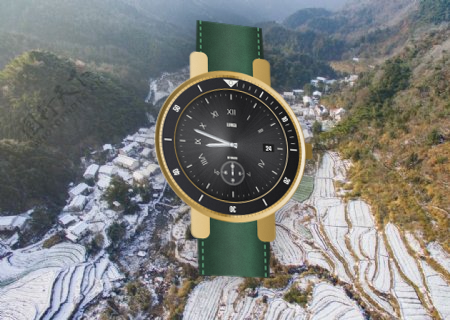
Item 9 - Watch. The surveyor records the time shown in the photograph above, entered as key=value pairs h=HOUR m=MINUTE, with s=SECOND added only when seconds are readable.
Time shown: h=8 m=48
